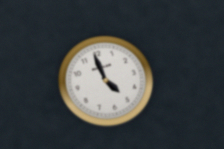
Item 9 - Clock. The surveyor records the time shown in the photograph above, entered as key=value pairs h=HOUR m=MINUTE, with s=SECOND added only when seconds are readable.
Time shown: h=4 m=59
